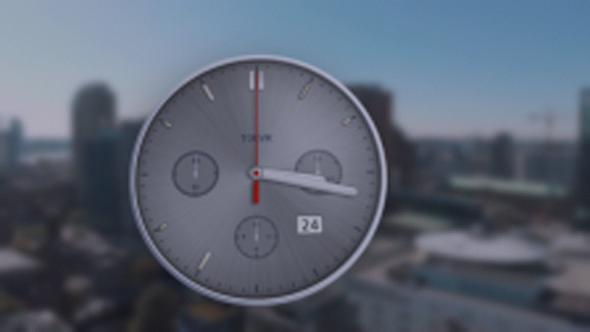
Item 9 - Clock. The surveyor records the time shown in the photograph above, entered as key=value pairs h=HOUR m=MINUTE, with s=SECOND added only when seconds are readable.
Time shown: h=3 m=17
